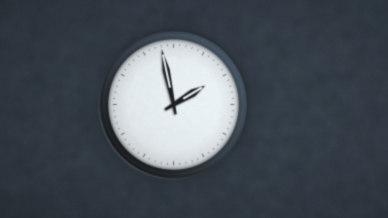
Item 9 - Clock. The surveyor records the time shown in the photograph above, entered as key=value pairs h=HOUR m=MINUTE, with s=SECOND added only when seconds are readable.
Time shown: h=1 m=58
